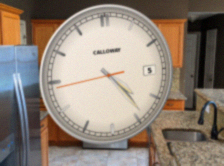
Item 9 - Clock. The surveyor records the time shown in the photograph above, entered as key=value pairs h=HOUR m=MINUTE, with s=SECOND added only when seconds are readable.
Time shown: h=4 m=23 s=44
